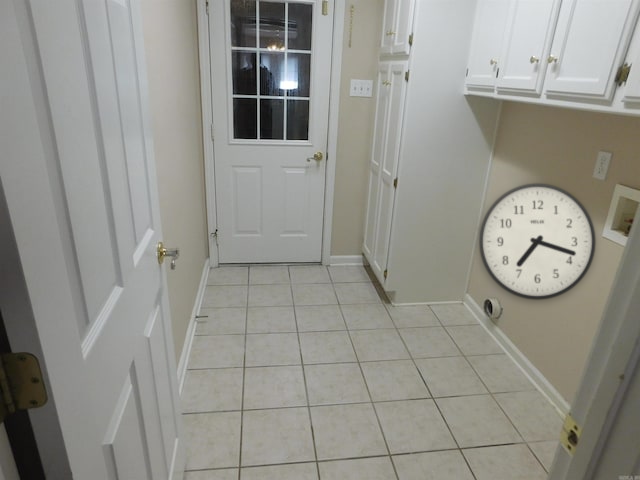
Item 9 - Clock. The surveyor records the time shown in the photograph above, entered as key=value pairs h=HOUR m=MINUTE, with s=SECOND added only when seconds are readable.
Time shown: h=7 m=18
